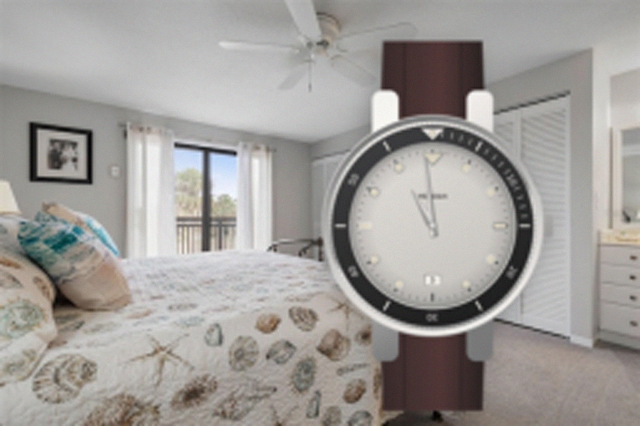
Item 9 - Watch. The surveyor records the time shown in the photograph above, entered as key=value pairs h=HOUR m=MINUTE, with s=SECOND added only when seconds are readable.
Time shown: h=10 m=59
